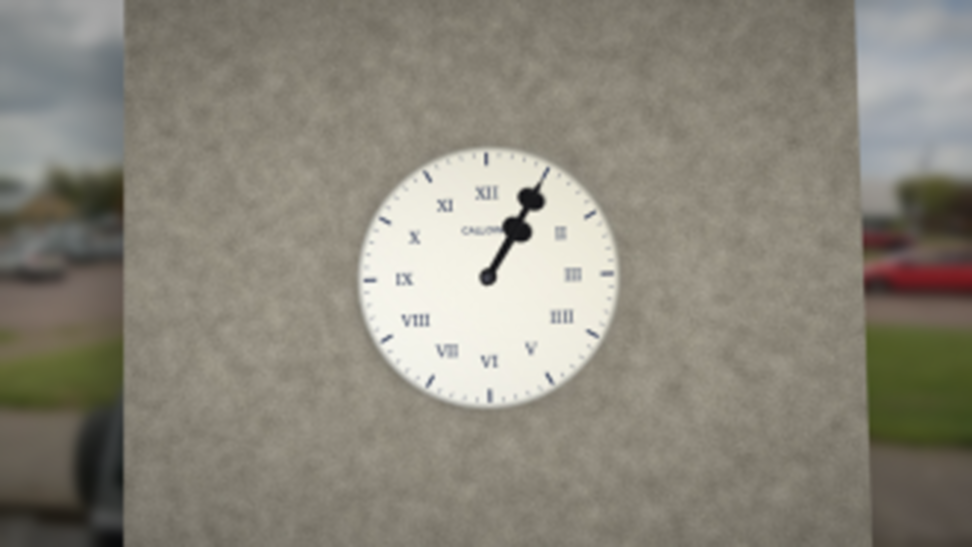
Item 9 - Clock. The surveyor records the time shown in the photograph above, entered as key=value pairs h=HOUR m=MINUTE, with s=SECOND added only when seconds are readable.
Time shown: h=1 m=5
